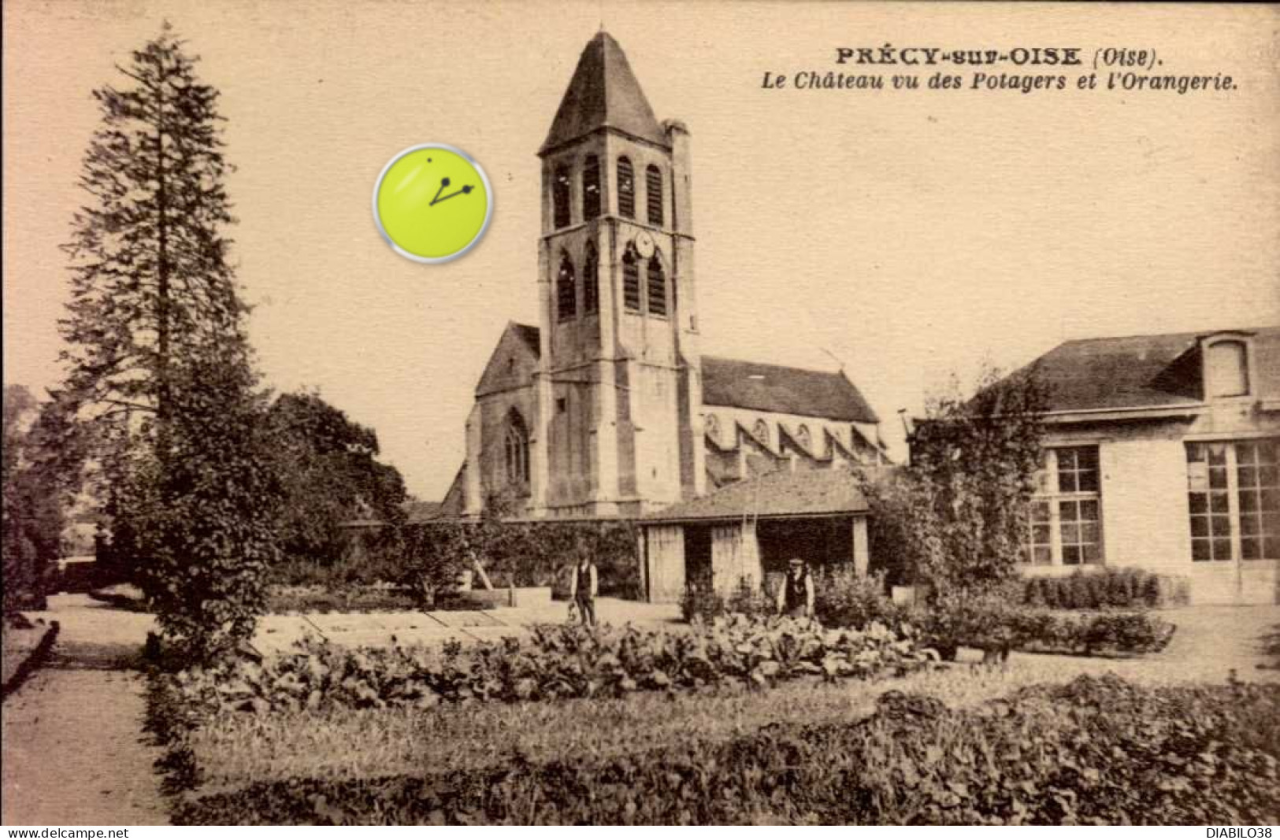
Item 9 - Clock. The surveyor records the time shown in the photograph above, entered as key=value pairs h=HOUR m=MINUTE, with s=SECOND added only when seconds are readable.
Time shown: h=1 m=12
